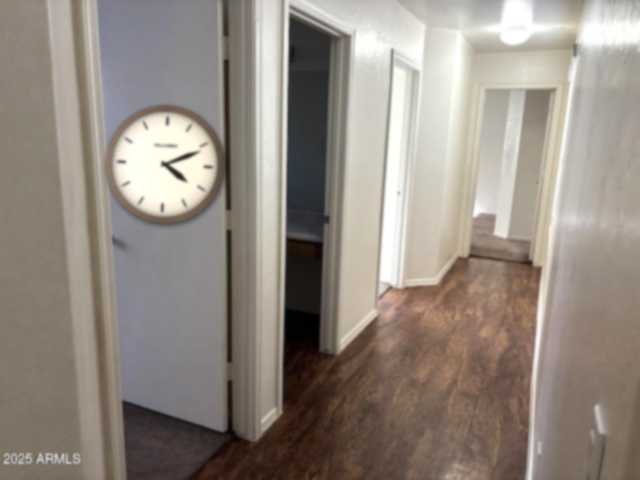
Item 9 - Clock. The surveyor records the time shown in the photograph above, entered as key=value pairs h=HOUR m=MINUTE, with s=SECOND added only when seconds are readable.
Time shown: h=4 m=11
